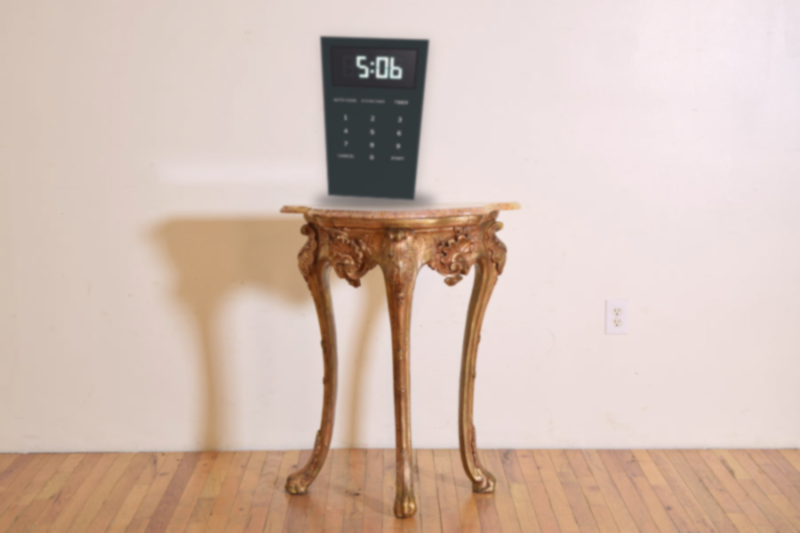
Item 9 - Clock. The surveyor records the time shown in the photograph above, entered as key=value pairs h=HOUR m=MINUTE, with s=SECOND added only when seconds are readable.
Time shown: h=5 m=6
